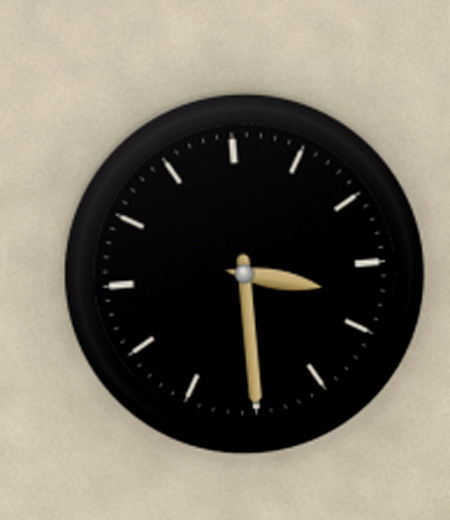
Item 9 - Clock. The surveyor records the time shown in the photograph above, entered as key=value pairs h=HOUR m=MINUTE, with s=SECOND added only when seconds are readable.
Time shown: h=3 m=30
